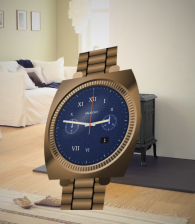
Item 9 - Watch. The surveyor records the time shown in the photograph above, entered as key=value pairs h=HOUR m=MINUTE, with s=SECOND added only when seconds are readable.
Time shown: h=2 m=47
